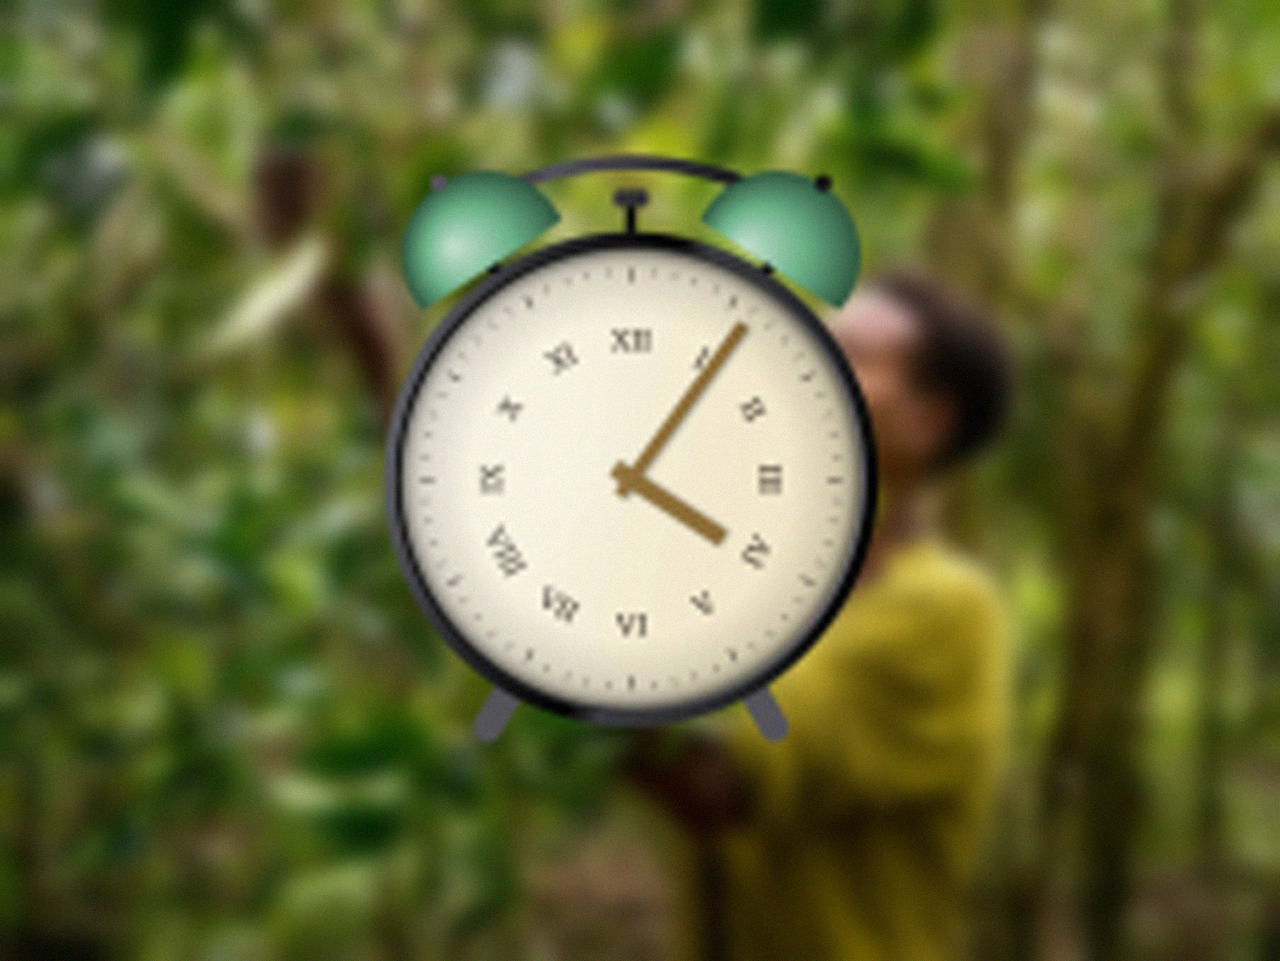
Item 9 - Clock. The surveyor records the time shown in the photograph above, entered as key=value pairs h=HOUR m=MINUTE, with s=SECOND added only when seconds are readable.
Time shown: h=4 m=6
